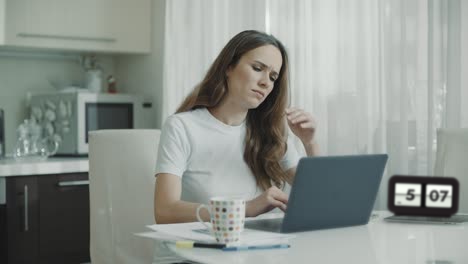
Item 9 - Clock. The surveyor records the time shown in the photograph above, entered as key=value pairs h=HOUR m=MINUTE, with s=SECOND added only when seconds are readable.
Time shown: h=5 m=7
